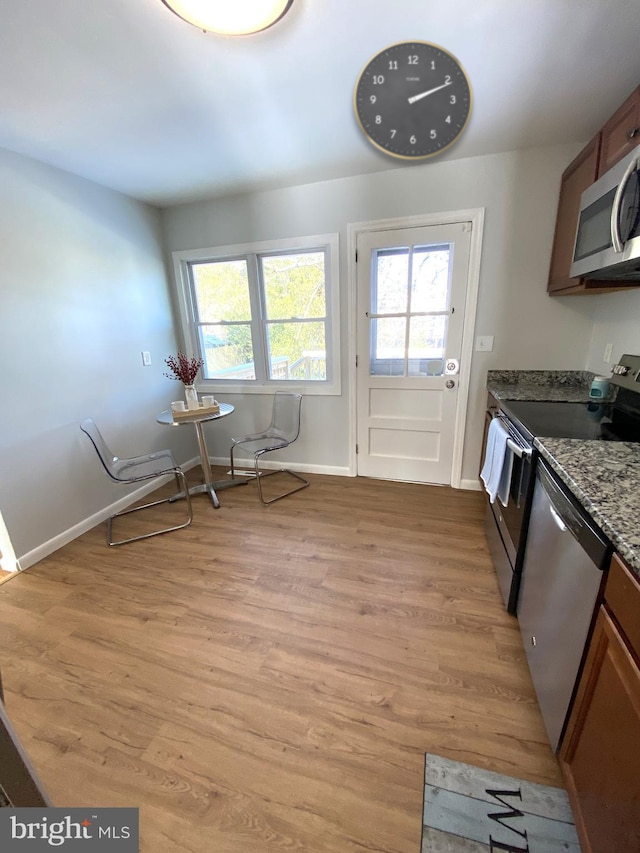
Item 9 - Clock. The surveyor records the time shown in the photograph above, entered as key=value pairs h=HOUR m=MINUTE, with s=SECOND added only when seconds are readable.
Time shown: h=2 m=11
